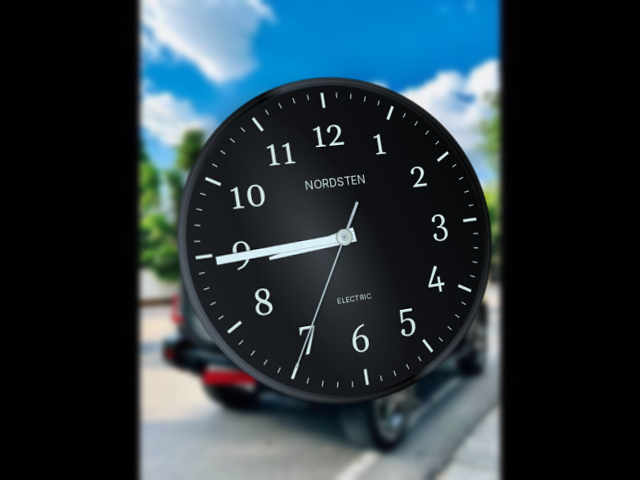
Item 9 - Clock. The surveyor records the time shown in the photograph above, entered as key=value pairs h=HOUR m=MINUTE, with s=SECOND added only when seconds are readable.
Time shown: h=8 m=44 s=35
